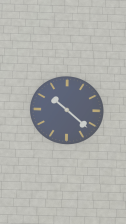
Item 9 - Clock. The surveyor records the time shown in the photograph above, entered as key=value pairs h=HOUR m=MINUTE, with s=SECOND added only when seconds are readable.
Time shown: h=10 m=22
